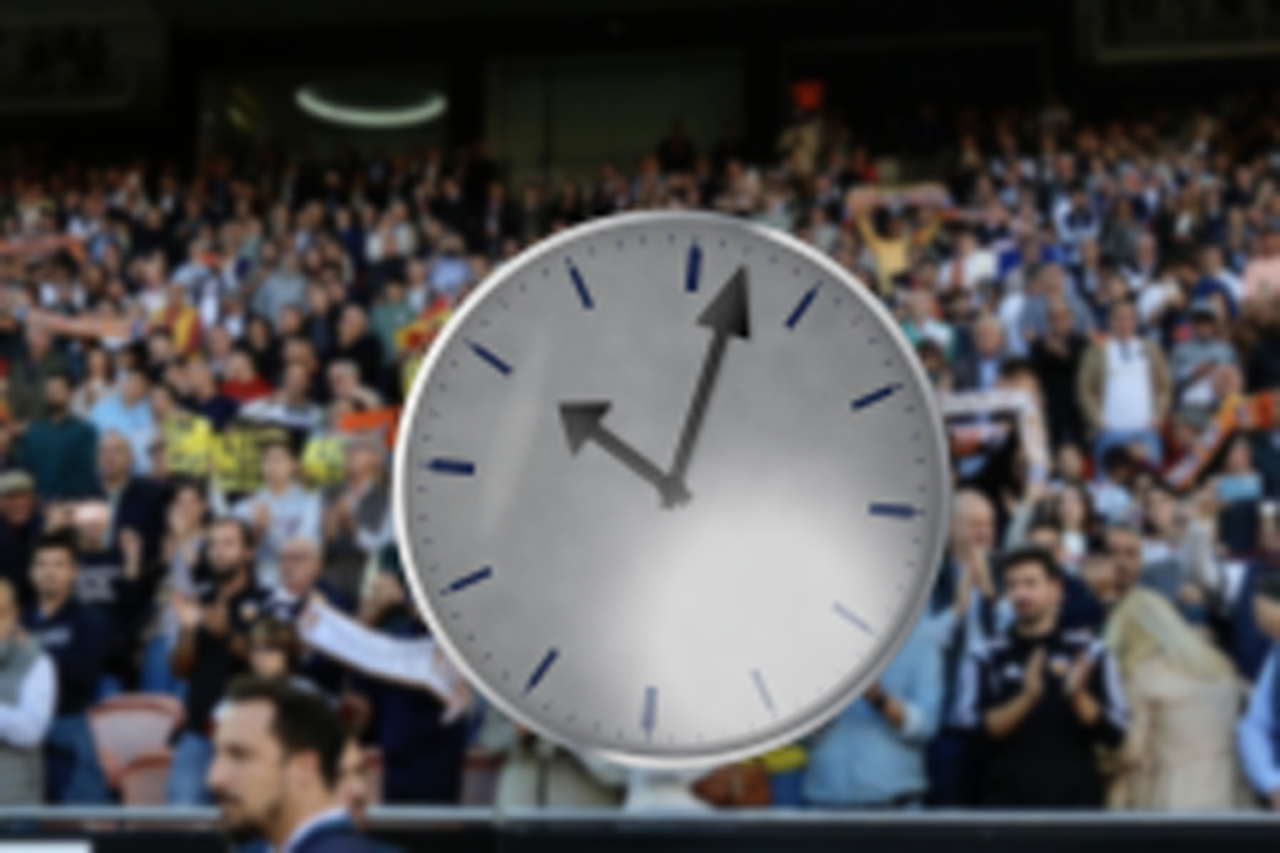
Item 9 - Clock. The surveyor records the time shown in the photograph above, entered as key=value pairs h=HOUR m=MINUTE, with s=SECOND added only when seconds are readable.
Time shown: h=10 m=2
